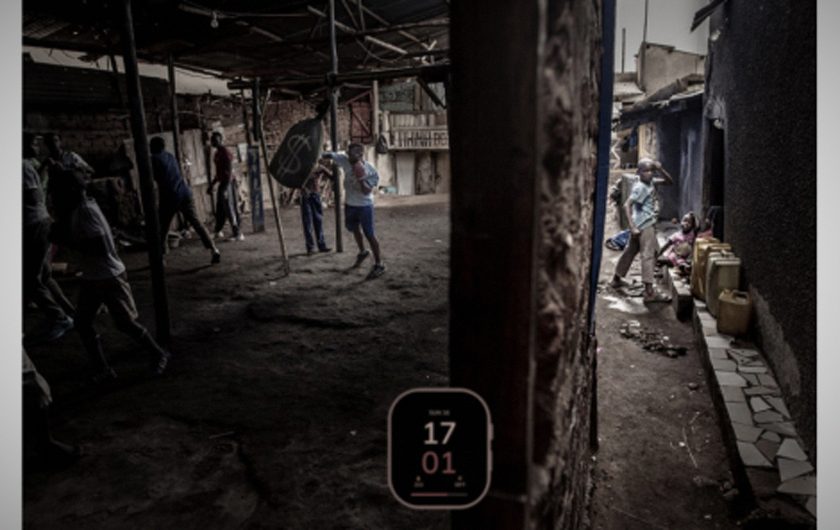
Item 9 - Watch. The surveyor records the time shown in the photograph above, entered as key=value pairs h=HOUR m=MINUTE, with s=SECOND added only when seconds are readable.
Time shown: h=17 m=1
